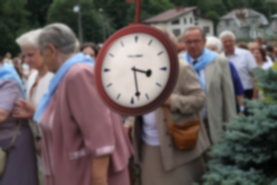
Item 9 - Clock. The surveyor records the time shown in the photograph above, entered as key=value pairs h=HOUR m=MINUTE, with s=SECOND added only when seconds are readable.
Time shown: h=3 m=28
